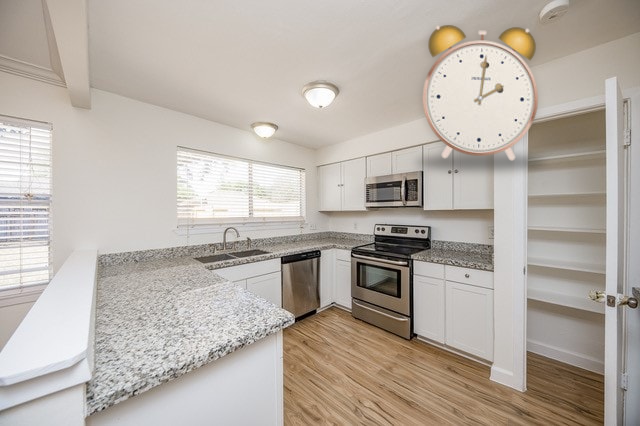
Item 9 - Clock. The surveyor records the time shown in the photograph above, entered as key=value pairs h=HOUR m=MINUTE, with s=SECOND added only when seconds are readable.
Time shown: h=2 m=1
